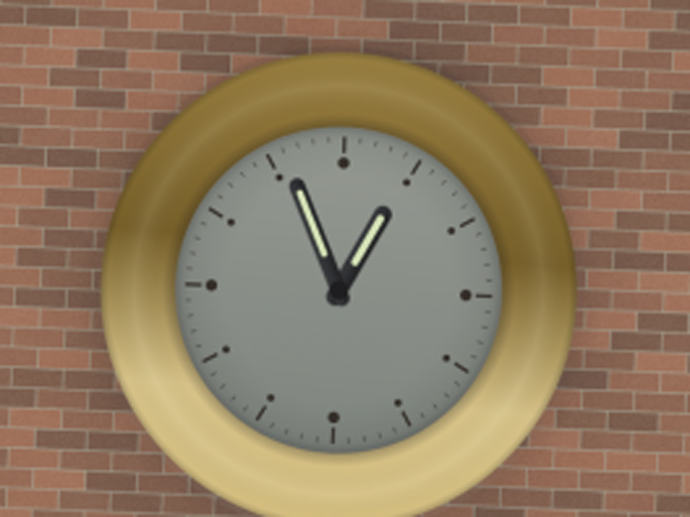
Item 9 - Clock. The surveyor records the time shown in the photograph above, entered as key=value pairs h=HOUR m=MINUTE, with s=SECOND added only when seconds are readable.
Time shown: h=12 m=56
